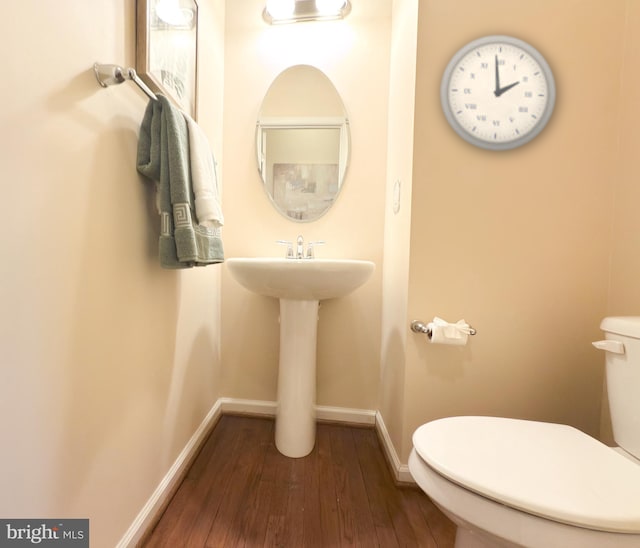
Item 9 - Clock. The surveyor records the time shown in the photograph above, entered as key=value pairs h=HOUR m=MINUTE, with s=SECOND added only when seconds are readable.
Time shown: h=1 m=59
